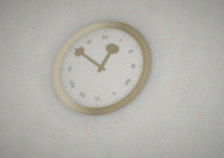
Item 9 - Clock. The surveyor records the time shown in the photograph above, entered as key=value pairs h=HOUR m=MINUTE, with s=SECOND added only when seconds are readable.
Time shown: h=12 m=51
